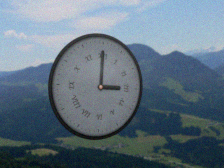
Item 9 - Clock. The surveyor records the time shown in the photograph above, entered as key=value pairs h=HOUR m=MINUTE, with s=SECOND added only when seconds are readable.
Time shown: h=3 m=0
